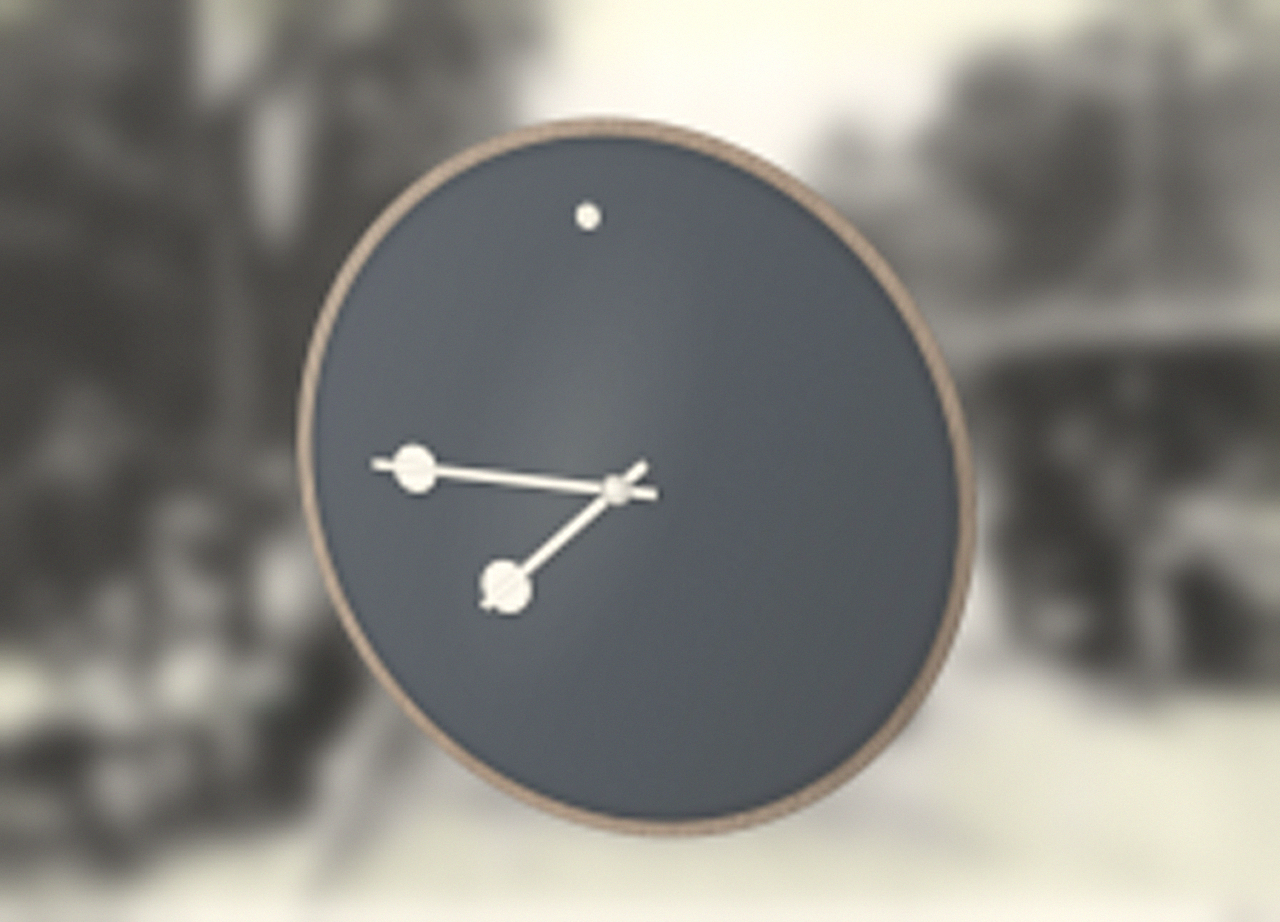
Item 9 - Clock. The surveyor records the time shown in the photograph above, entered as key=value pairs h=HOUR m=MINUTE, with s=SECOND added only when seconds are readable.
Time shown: h=7 m=46
